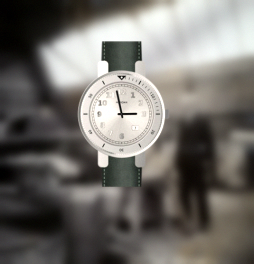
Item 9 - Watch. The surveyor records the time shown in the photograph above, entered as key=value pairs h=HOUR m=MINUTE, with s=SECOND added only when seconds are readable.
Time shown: h=2 m=58
